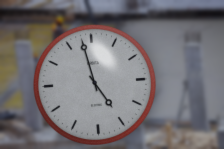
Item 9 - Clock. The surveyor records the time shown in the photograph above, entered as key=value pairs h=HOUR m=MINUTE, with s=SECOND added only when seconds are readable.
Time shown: h=4 m=58
